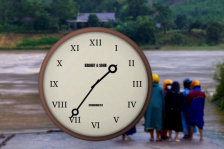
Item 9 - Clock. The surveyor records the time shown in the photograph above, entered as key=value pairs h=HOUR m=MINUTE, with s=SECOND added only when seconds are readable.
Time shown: h=1 m=36
